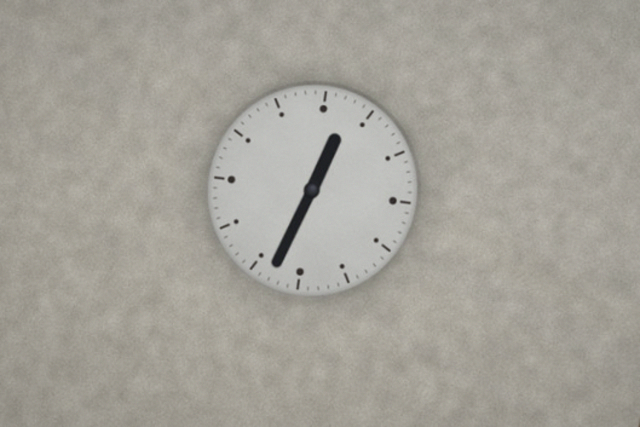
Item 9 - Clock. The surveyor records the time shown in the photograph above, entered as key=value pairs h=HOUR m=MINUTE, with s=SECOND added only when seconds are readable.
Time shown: h=12 m=33
